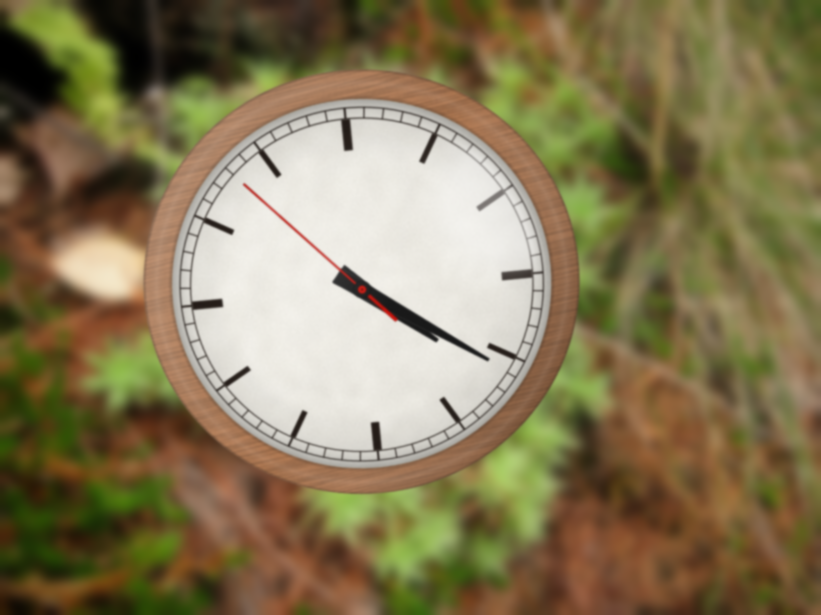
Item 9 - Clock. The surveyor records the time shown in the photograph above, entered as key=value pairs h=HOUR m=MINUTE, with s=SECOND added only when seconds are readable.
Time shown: h=4 m=20 s=53
